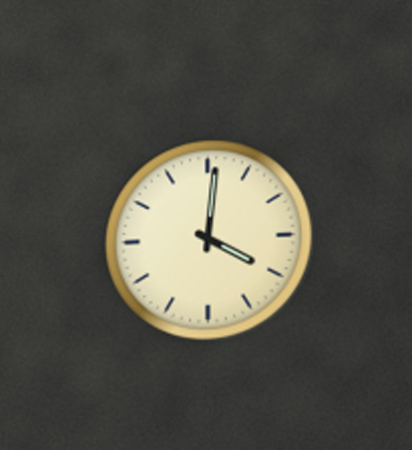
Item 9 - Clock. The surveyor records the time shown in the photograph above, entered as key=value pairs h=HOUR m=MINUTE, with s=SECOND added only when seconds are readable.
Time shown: h=4 m=1
